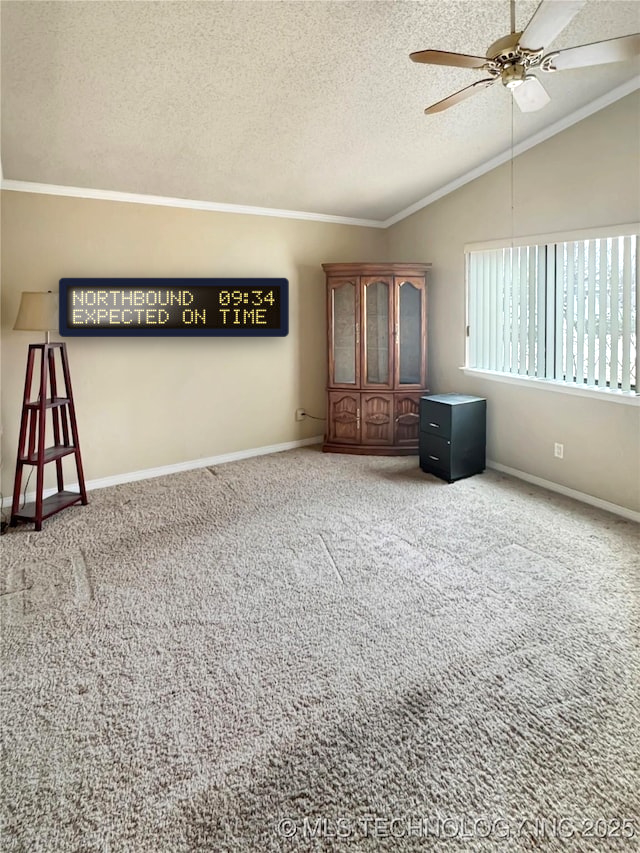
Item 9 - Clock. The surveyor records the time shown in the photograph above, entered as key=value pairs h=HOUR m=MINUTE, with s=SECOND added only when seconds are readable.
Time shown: h=9 m=34
